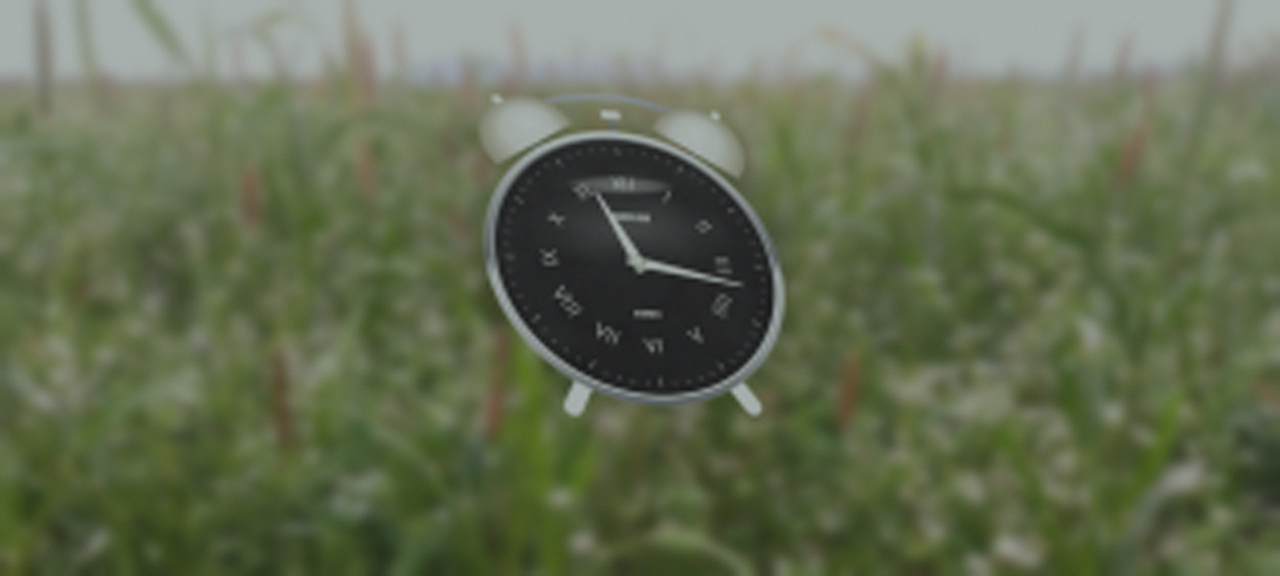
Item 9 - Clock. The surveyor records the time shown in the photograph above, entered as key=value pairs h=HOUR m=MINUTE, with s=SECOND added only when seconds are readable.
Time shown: h=11 m=17
